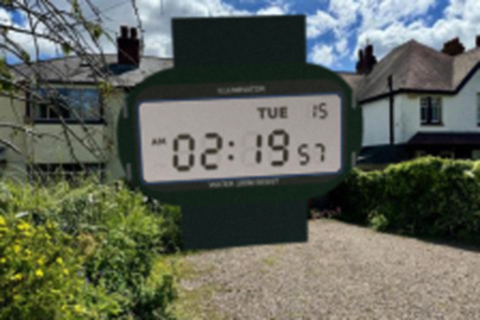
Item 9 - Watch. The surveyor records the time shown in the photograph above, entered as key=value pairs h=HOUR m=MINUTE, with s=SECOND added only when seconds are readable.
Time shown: h=2 m=19 s=57
